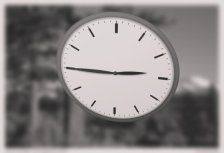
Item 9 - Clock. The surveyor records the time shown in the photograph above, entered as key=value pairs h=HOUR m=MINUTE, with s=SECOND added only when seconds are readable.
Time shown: h=2 m=45
